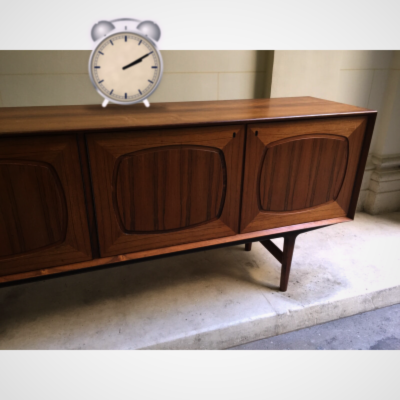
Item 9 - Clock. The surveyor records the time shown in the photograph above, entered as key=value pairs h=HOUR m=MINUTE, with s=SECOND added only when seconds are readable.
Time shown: h=2 m=10
